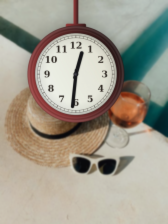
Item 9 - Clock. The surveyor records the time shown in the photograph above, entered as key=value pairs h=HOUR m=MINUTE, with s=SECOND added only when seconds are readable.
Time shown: h=12 m=31
